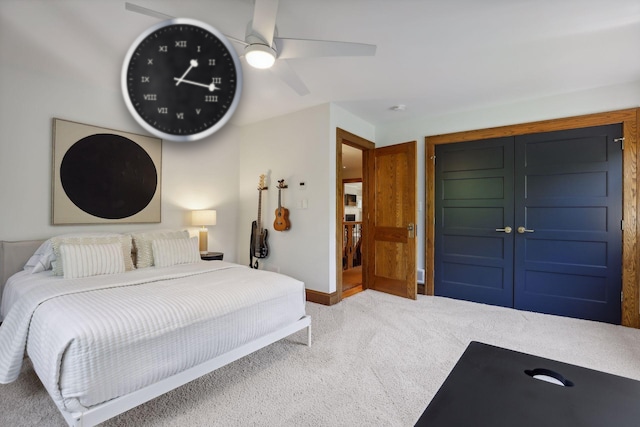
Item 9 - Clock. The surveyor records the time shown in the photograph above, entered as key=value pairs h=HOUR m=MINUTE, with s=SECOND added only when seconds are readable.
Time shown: h=1 m=17
